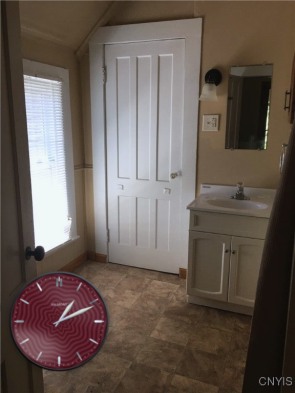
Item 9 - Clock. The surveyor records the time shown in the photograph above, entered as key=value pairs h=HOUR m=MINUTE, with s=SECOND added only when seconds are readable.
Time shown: h=1 m=11
